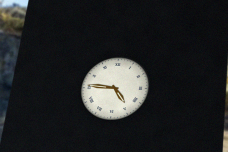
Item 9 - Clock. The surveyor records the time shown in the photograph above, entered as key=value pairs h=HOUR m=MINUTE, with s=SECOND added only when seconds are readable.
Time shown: h=4 m=46
